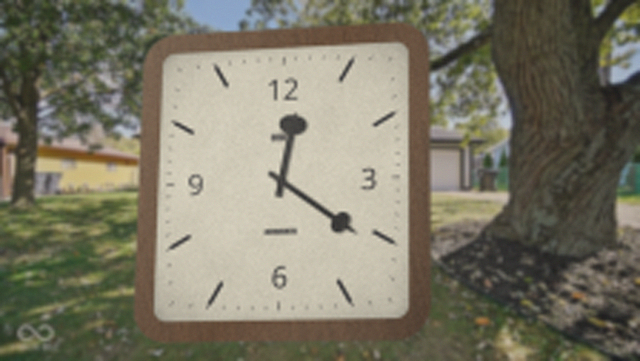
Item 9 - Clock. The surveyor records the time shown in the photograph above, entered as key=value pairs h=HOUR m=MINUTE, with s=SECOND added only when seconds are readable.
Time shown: h=12 m=21
